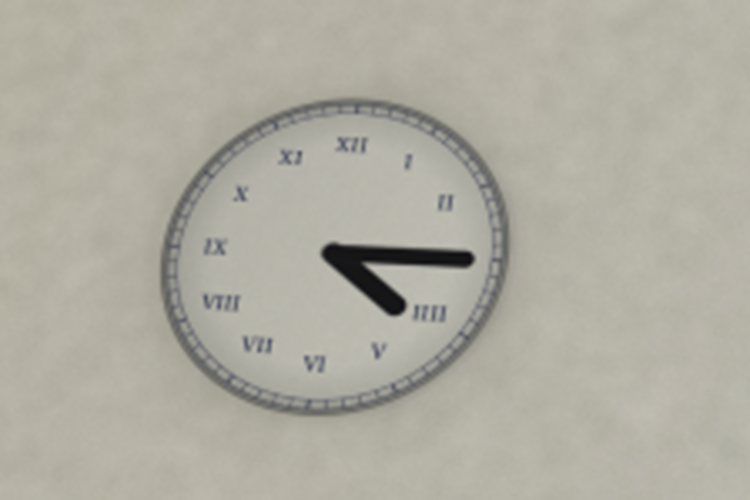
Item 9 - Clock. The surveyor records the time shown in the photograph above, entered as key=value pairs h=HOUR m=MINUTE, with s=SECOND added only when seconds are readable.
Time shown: h=4 m=15
